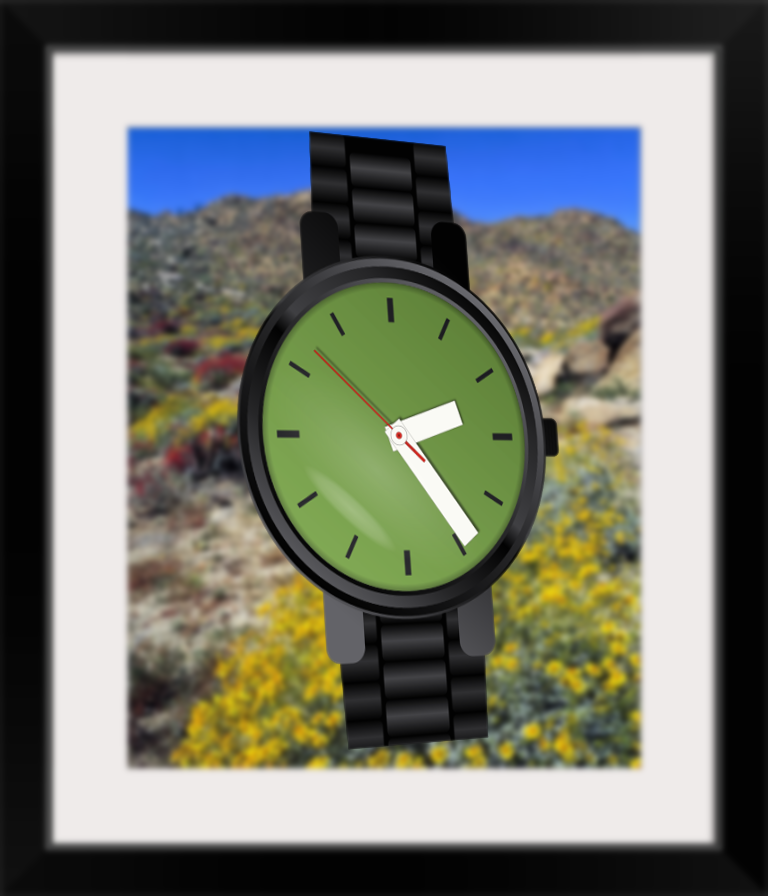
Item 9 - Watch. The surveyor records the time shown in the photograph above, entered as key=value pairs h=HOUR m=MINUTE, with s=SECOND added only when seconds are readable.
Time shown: h=2 m=23 s=52
